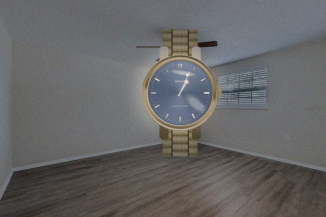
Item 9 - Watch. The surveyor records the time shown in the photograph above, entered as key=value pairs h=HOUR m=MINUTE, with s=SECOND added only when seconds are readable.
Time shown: h=1 m=4
